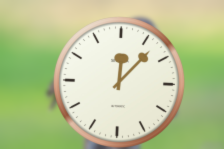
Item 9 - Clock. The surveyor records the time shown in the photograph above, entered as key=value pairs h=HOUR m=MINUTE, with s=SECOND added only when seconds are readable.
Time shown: h=12 m=7
